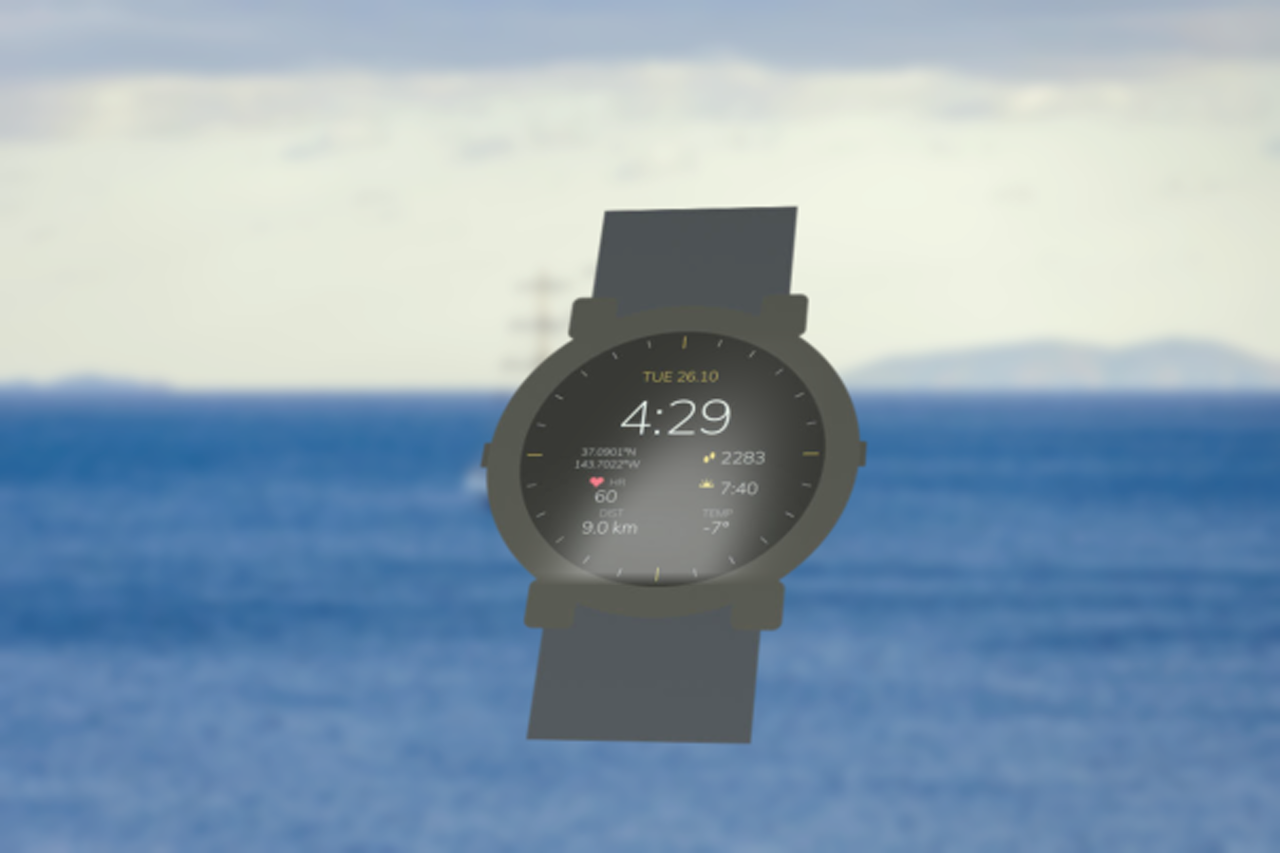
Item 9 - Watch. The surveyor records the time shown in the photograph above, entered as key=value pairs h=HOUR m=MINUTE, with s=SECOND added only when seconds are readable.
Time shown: h=4 m=29
